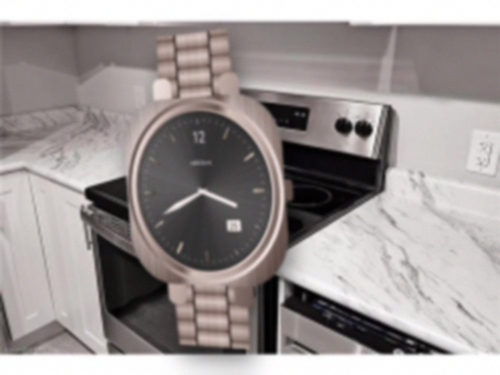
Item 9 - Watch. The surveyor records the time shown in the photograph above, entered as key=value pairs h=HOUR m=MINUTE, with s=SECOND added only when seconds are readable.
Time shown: h=3 m=41
